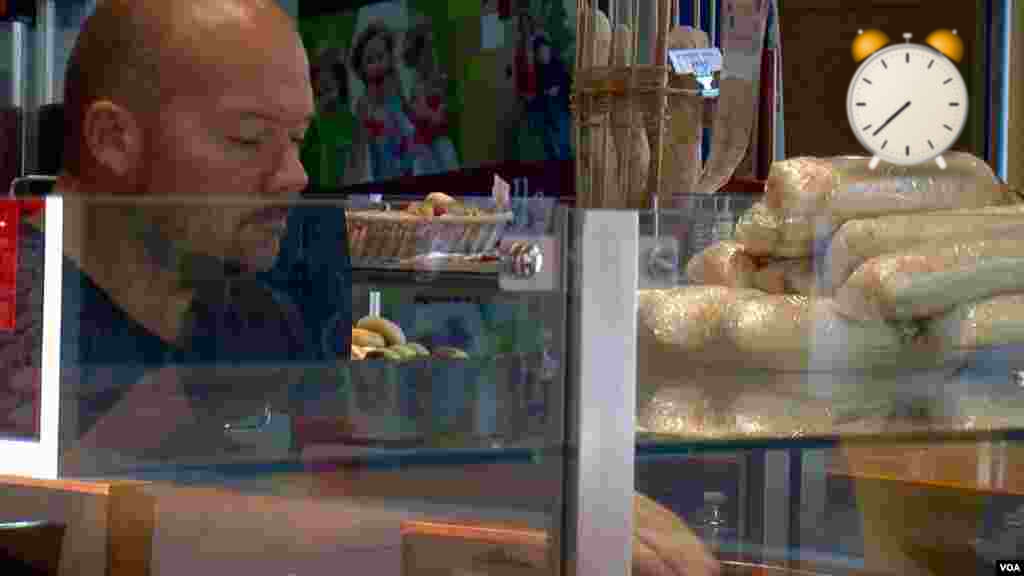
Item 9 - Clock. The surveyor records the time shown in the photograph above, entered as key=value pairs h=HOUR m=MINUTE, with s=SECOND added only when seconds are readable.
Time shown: h=7 m=38
